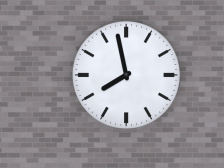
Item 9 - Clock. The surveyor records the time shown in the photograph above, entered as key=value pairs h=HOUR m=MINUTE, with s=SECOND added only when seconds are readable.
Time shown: h=7 m=58
